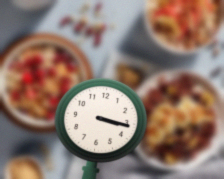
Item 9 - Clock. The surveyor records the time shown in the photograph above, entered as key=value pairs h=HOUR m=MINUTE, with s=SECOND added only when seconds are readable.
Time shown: h=3 m=16
